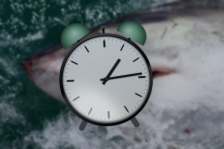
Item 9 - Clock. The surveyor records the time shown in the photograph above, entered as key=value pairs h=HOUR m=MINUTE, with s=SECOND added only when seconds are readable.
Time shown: h=1 m=14
